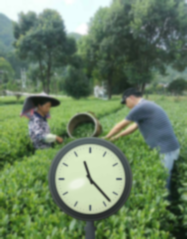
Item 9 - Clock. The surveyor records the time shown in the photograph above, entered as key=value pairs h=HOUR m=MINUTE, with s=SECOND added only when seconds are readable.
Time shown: h=11 m=23
